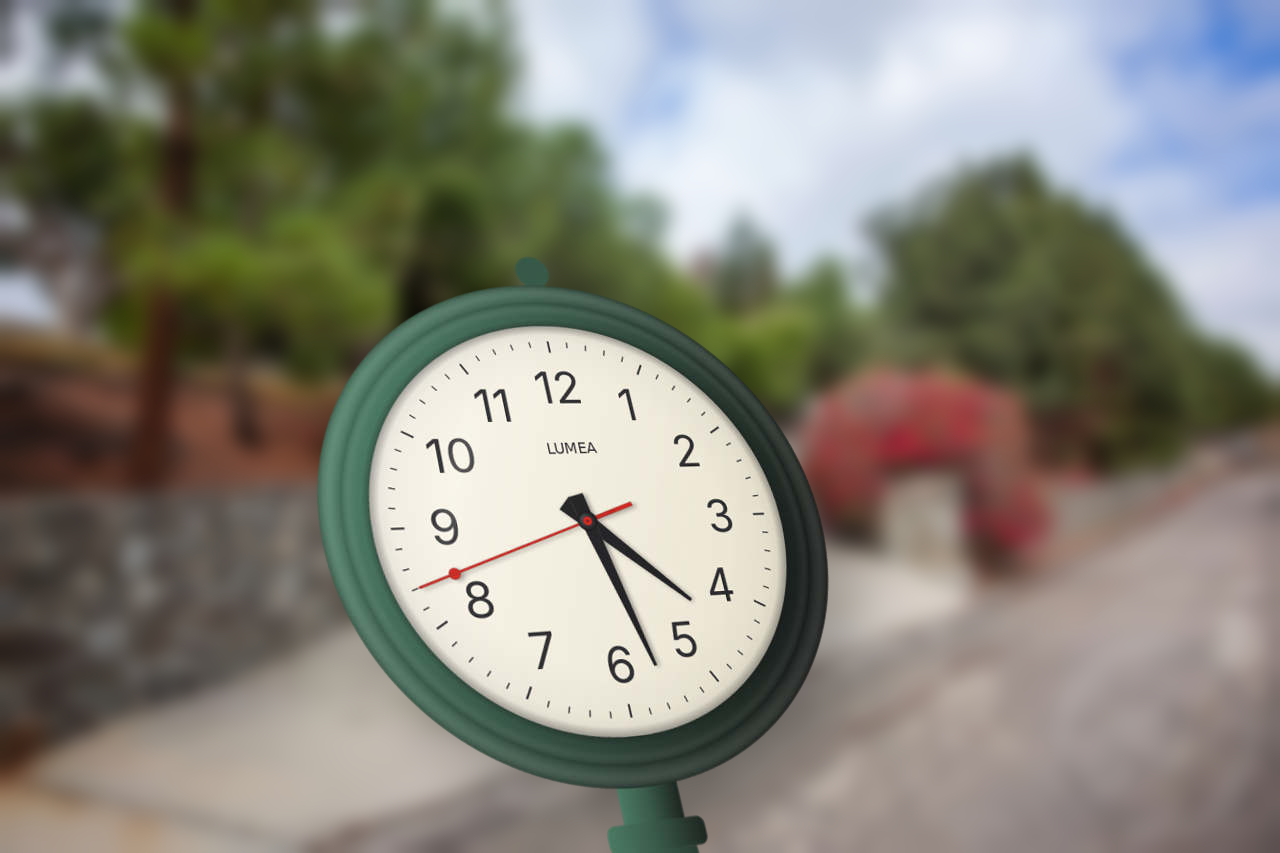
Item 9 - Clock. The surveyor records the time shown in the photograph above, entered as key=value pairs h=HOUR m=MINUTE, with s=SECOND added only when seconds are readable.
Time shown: h=4 m=27 s=42
